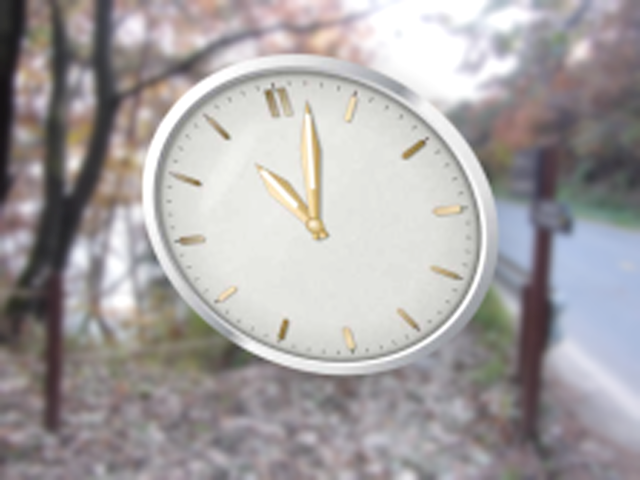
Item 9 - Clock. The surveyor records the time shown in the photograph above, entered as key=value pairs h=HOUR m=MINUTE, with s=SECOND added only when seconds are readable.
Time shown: h=11 m=2
